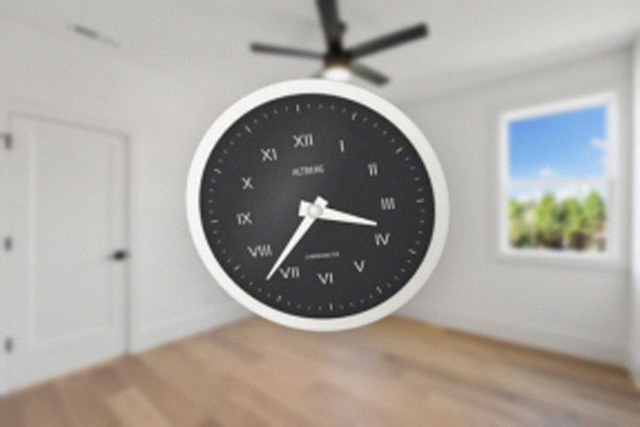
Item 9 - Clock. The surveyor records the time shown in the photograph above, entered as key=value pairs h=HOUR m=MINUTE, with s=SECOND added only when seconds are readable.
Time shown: h=3 m=37
